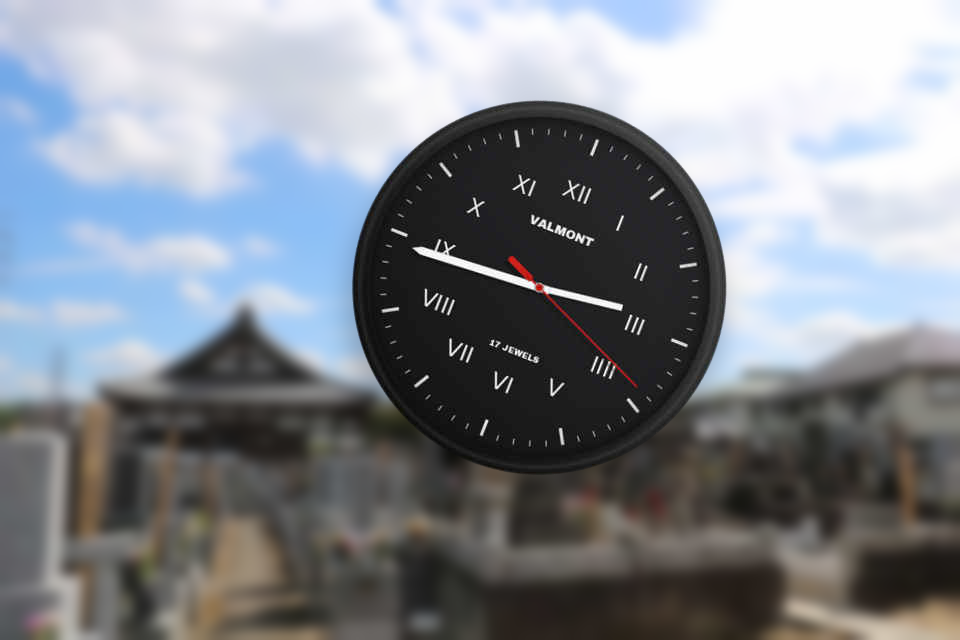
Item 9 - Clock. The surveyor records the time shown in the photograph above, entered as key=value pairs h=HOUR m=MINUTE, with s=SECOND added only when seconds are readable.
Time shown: h=2 m=44 s=19
